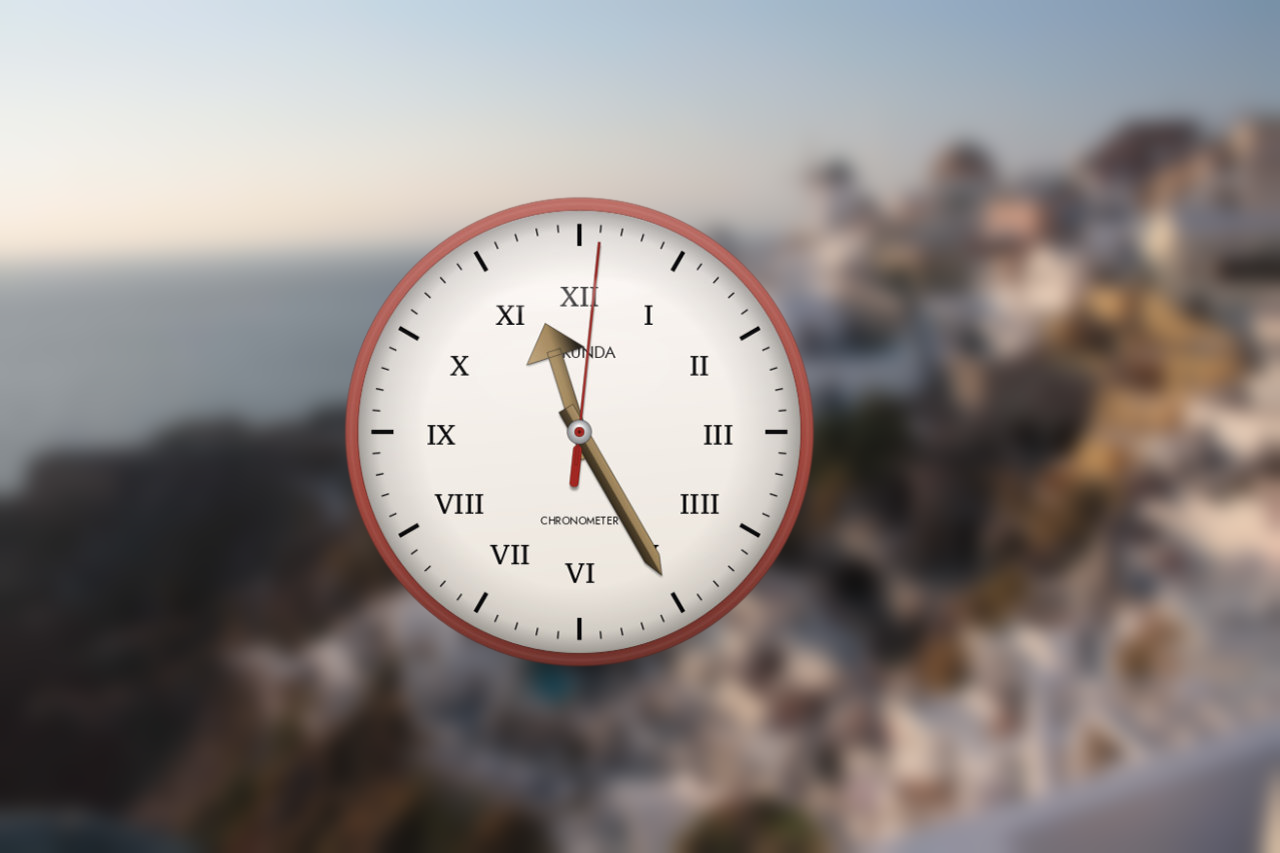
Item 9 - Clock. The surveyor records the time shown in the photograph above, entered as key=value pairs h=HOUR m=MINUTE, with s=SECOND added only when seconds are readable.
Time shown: h=11 m=25 s=1
